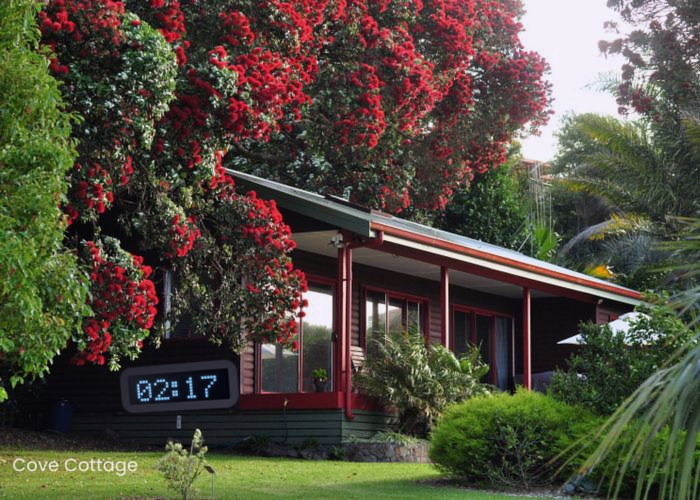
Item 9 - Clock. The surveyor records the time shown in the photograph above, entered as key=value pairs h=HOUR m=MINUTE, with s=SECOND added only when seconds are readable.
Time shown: h=2 m=17
